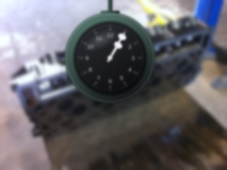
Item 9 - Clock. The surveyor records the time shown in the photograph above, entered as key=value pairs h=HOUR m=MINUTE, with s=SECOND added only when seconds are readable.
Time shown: h=1 m=5
